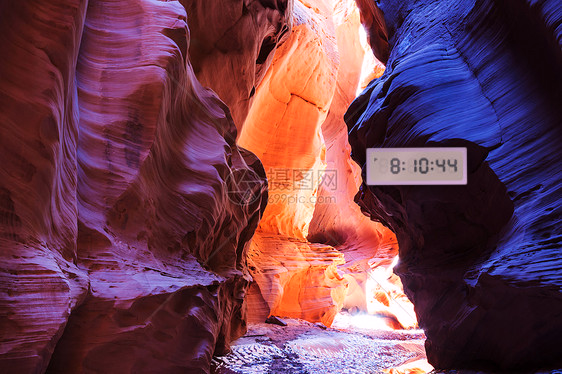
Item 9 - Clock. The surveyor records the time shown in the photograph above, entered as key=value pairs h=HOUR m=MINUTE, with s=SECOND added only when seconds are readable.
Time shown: h=8 m=10 s=44
